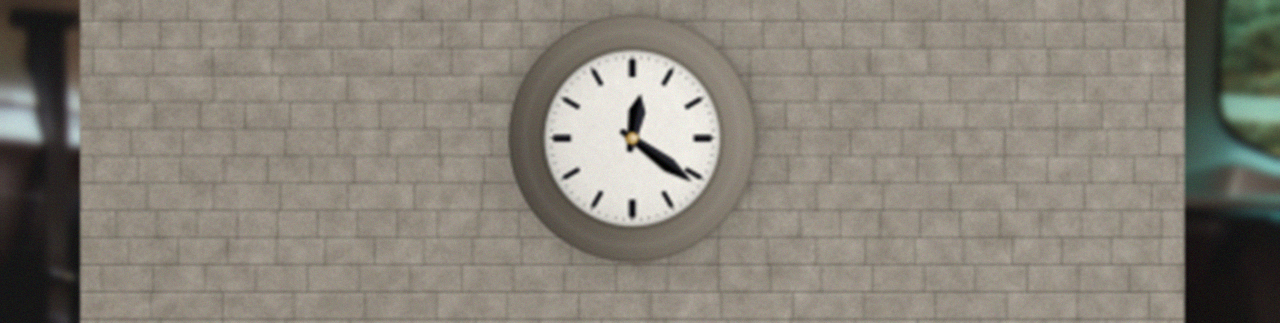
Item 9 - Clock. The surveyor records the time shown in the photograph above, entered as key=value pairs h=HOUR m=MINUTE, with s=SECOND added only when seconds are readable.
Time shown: h=12 m=21
